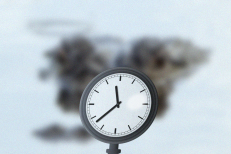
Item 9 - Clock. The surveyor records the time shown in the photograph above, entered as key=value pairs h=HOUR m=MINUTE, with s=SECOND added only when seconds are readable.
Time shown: h=11 m=38
